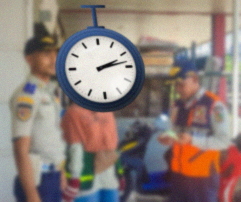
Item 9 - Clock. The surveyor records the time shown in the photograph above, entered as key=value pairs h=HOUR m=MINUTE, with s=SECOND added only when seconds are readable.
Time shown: h=2 m=13
